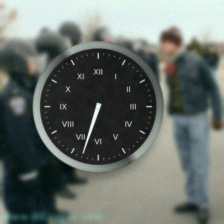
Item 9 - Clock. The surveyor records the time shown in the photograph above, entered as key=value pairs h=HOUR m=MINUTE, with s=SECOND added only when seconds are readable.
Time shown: h=6 m=33
